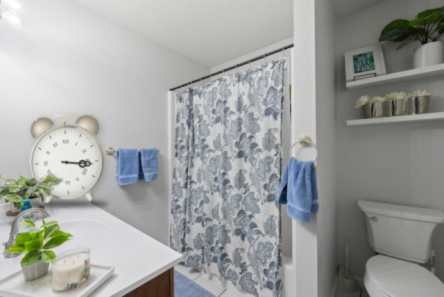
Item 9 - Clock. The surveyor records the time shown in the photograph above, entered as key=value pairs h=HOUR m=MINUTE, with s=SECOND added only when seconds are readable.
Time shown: h=3 m=16
